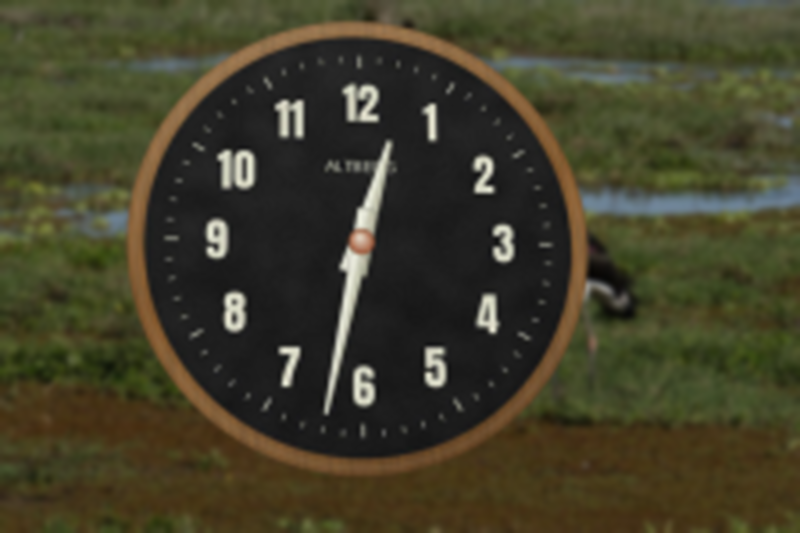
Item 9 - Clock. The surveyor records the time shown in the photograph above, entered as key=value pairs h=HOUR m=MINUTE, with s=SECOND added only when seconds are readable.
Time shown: h=12 m=32
